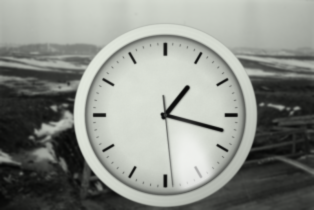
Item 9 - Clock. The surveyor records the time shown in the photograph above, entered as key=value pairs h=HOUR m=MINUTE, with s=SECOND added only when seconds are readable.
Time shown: h=1 m=17 s=29
